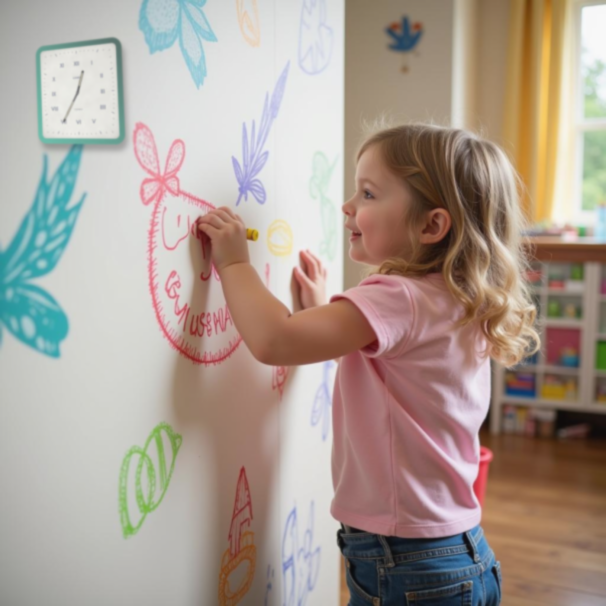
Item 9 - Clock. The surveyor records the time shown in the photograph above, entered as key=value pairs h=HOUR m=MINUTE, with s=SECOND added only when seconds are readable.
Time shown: h=12 m=35
